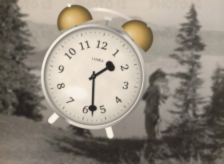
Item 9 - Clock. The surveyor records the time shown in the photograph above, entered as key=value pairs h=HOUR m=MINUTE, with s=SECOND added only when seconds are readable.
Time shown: h=1 m=28
